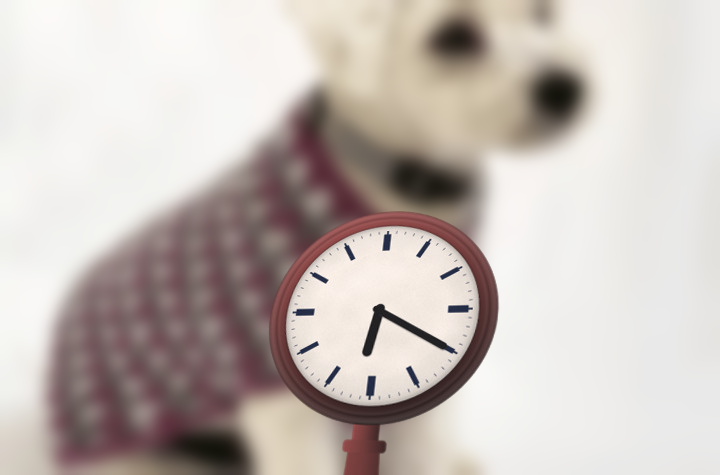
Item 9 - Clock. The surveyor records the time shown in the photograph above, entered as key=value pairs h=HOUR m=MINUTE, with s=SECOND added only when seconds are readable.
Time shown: h=6 m=20
